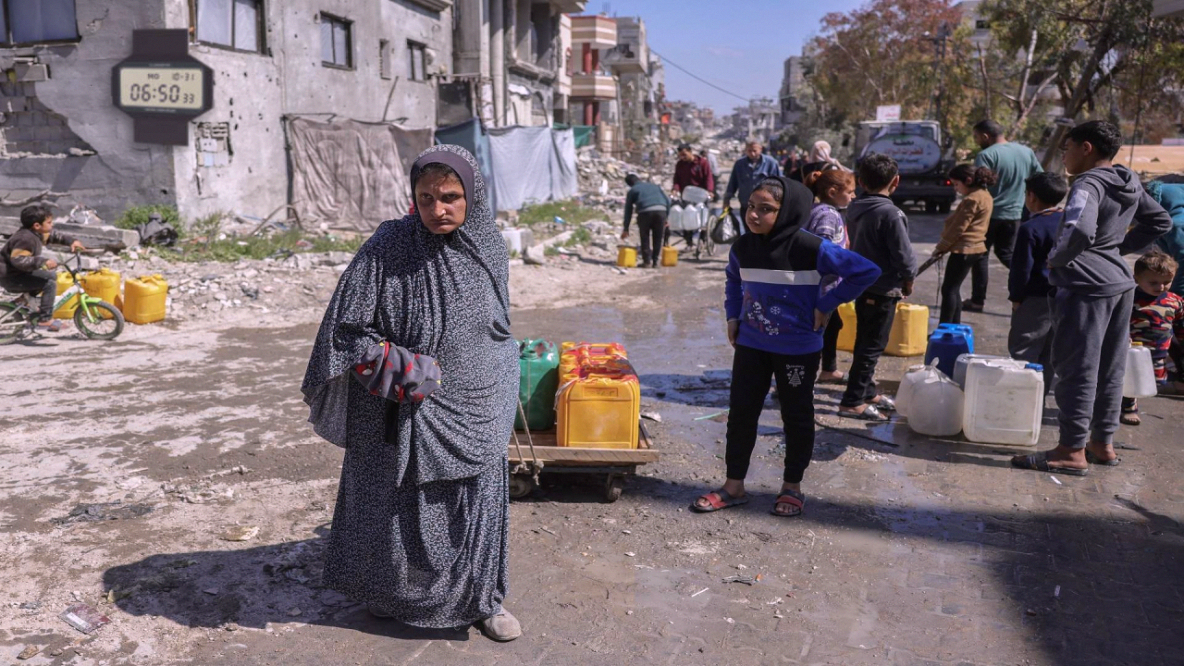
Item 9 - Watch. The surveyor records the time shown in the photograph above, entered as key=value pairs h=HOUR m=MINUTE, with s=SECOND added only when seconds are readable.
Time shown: h=6 m=50
